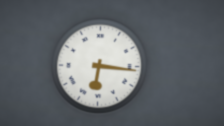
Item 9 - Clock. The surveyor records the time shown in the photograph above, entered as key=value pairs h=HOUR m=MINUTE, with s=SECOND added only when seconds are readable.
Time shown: h=6 m=16
